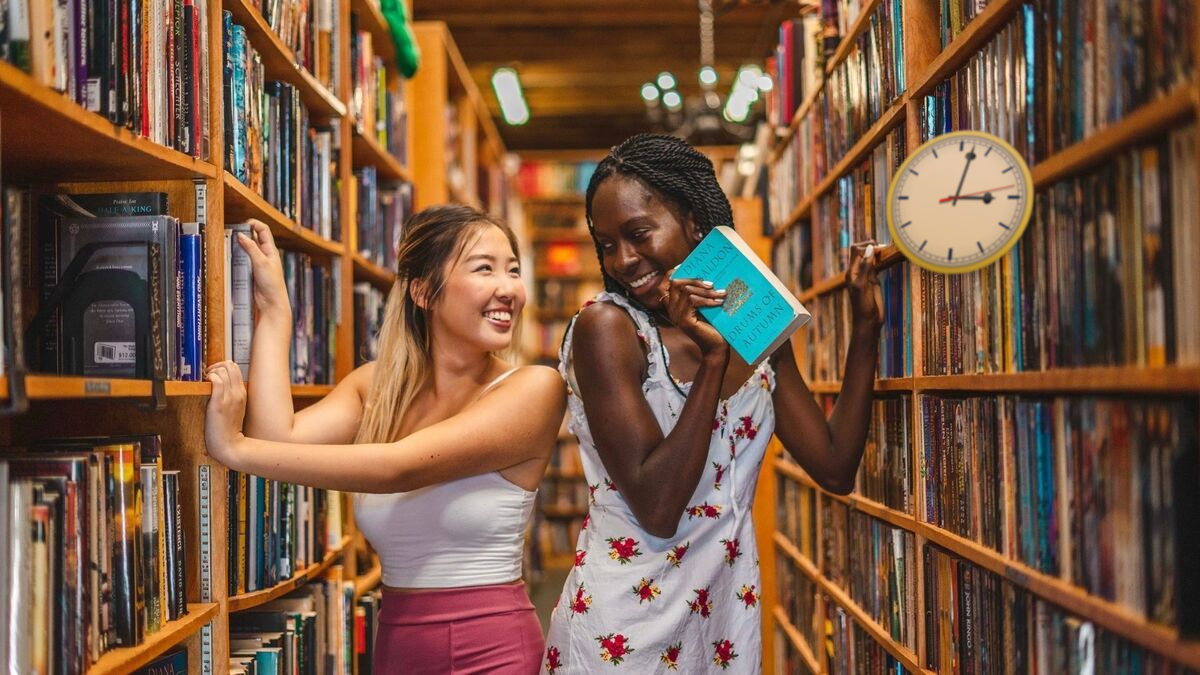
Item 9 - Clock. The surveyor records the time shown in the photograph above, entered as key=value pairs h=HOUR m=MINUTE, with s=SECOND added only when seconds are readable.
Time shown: h=3 m=2 s=13
